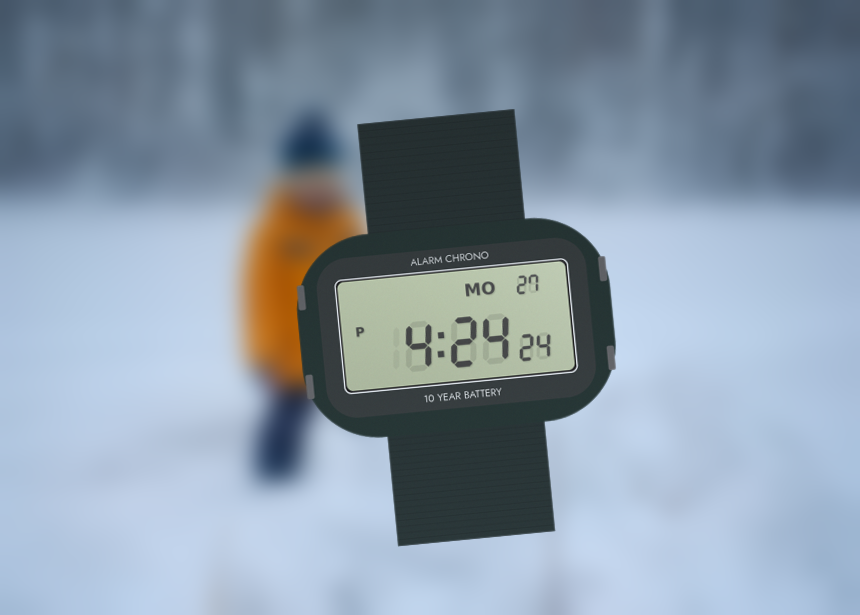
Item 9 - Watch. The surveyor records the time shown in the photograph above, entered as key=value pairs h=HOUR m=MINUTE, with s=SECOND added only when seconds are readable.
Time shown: h=4 m=24 s=24
